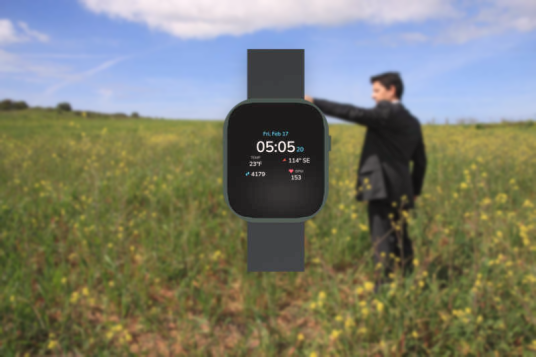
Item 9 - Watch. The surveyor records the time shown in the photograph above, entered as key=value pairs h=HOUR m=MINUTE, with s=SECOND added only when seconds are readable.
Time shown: h=5 m=5
